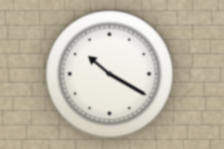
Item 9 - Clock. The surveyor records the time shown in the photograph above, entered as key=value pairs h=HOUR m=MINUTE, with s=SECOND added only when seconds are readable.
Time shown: h=10 m=20
